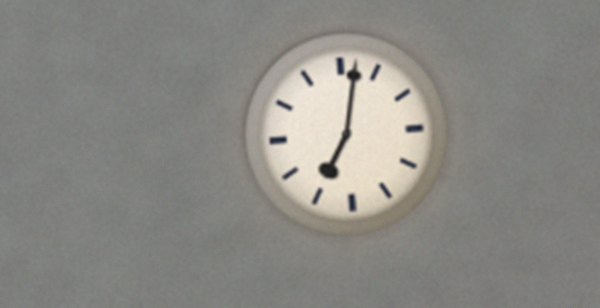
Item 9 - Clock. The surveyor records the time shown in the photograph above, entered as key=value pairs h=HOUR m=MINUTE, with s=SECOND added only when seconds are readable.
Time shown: h=7 m=2
